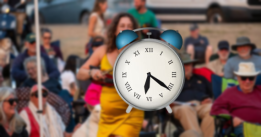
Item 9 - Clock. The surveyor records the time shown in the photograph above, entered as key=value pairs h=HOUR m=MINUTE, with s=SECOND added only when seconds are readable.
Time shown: h=6 m=21
